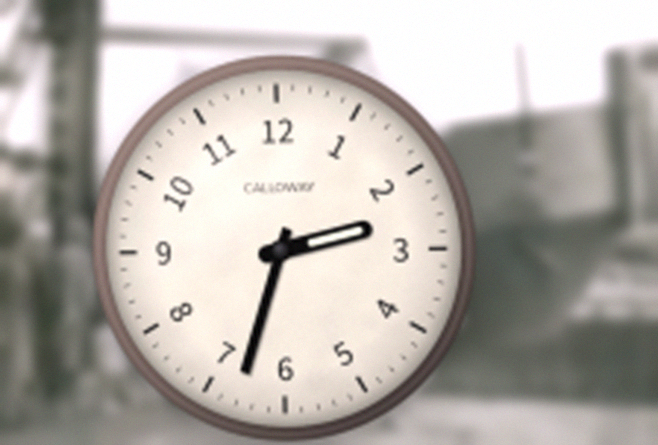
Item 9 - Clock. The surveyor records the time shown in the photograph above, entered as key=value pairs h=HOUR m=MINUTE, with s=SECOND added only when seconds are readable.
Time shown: h=2 m=33
